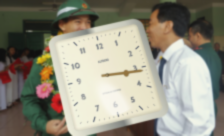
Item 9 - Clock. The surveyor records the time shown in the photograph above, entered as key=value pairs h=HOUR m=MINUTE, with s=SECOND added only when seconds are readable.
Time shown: h=3 m=16
